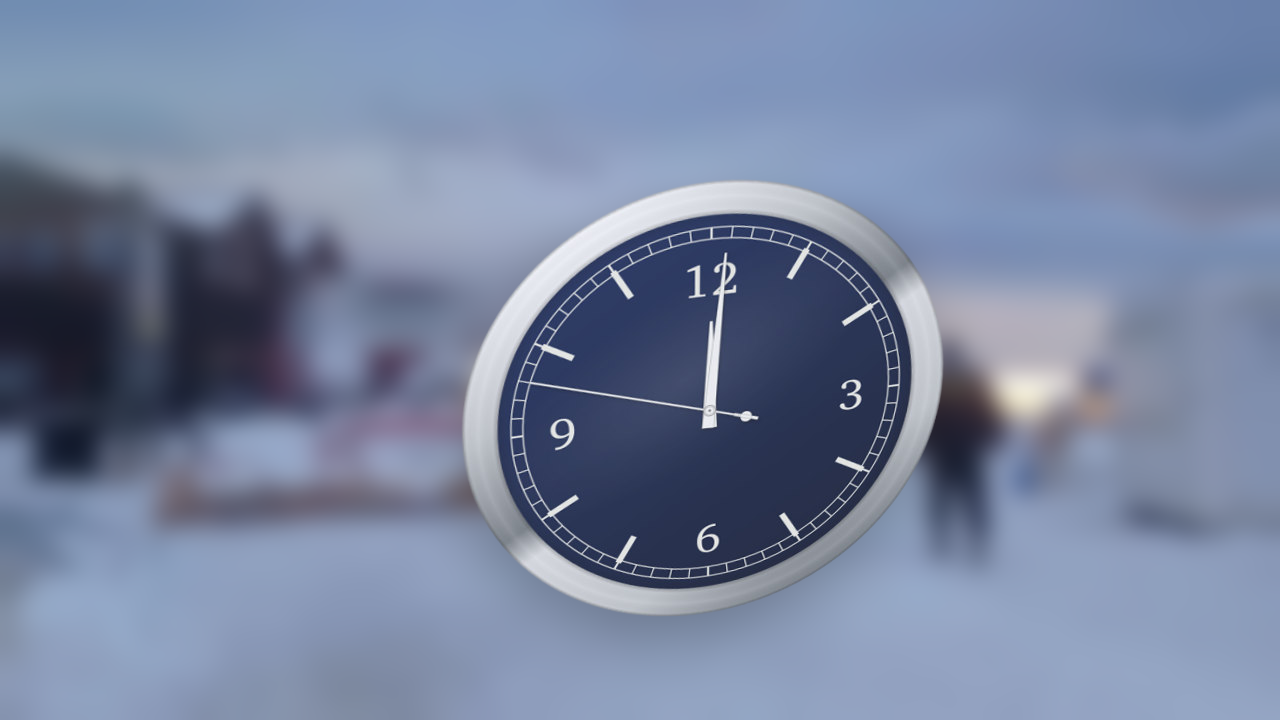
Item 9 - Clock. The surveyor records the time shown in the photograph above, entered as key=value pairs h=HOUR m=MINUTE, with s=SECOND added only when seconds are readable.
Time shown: h=12 m=0 s=48
